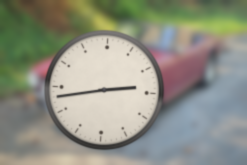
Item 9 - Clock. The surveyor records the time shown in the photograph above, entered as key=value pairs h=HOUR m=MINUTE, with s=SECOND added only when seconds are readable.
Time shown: h=2 m=43
